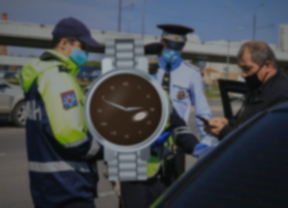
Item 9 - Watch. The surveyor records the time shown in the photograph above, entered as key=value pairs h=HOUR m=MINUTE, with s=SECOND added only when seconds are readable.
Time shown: h=2 m=49
